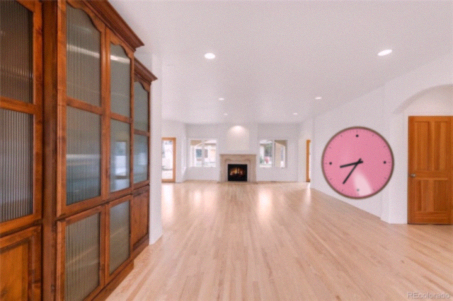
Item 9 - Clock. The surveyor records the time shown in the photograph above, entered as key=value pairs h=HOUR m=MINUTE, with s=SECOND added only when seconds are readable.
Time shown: h=8 m=36
